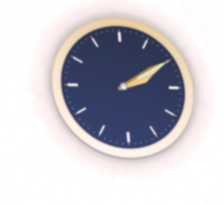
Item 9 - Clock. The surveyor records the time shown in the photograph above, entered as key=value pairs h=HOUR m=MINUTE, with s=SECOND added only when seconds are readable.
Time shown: h=2 m=10
